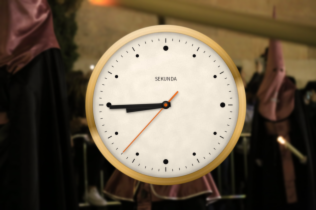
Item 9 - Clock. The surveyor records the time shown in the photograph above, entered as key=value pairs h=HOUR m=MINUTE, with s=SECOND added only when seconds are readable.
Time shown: h=8 m=44 s=37
